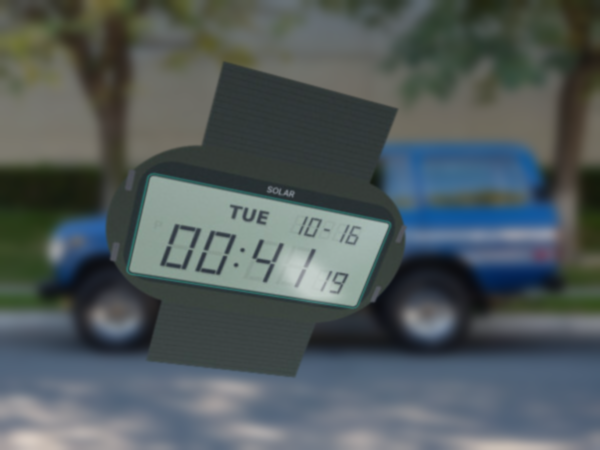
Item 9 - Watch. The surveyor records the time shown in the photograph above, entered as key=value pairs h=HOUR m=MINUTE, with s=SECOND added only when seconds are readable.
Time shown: h=0 m=41 s=19
